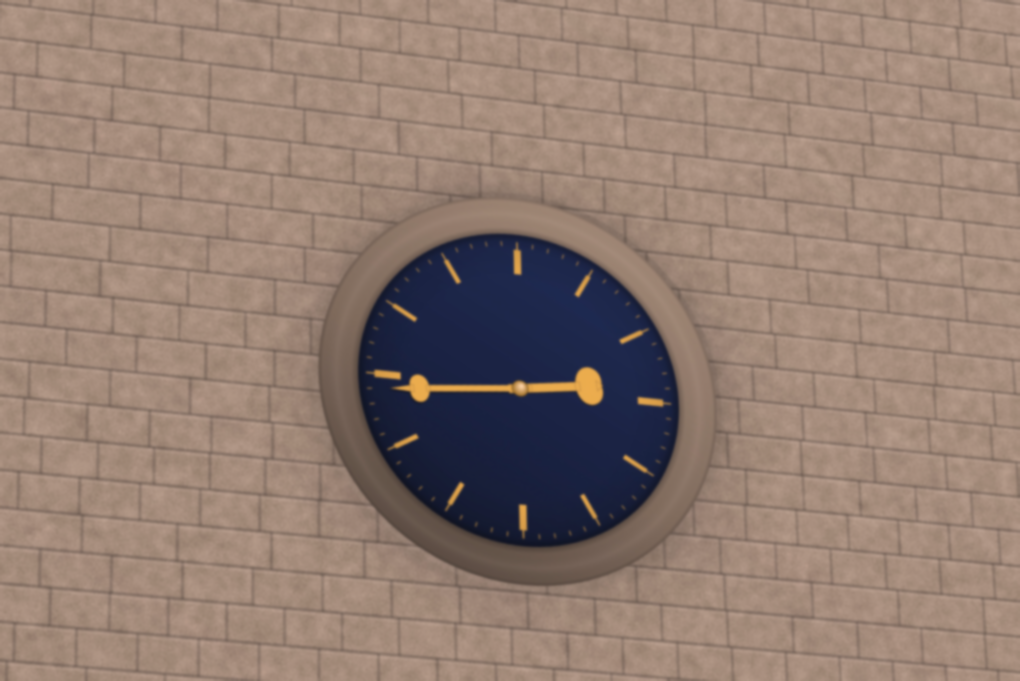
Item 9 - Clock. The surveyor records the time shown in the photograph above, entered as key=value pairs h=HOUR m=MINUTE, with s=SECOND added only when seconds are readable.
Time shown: h=2 m=44
